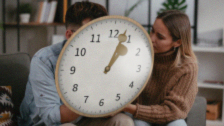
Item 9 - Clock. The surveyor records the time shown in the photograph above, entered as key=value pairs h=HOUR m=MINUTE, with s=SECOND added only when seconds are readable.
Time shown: h=1 m=3
